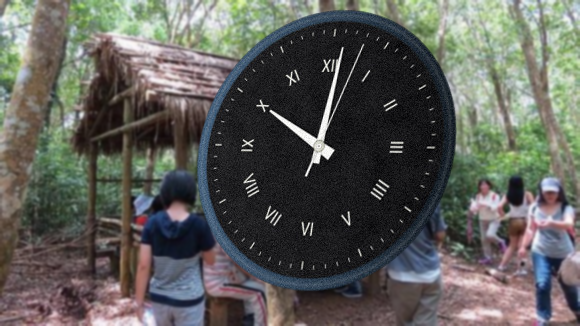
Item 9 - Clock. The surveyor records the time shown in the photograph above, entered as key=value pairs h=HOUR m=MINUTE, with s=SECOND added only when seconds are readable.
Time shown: h=10 m=1 s=3
